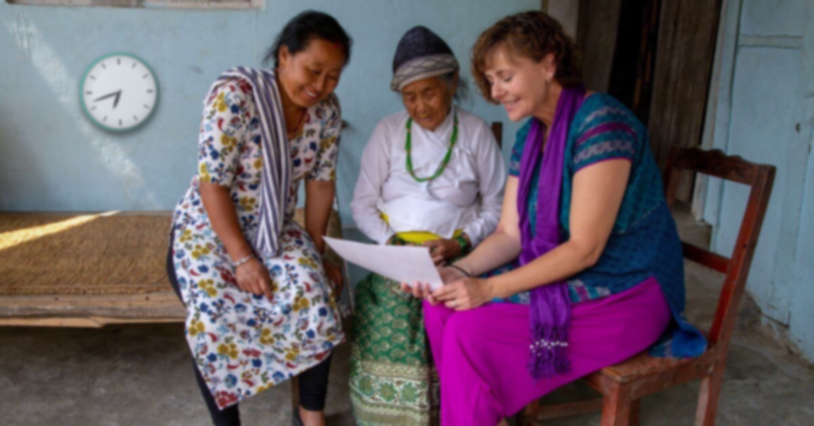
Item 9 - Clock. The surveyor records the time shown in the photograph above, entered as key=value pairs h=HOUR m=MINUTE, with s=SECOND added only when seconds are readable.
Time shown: h=6 m=42
